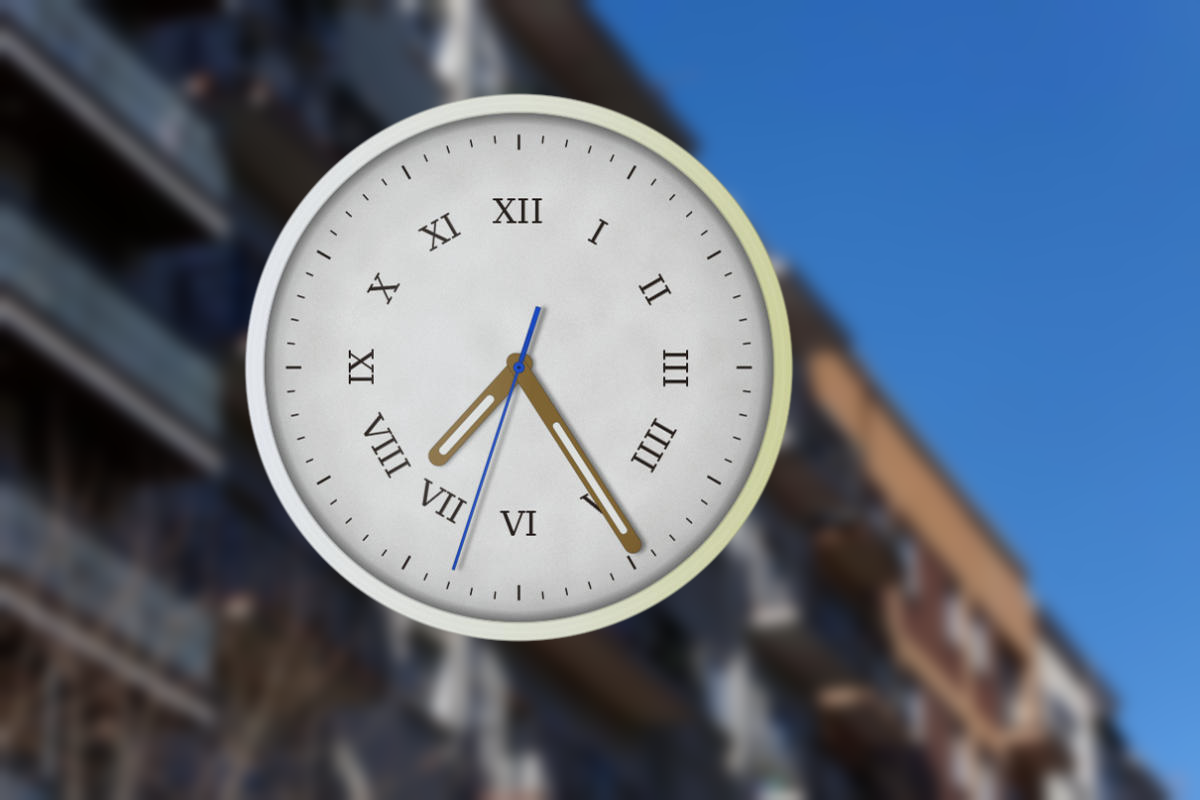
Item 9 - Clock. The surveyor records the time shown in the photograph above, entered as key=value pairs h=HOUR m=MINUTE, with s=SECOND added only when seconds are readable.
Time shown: h=7 m=24 s=33
